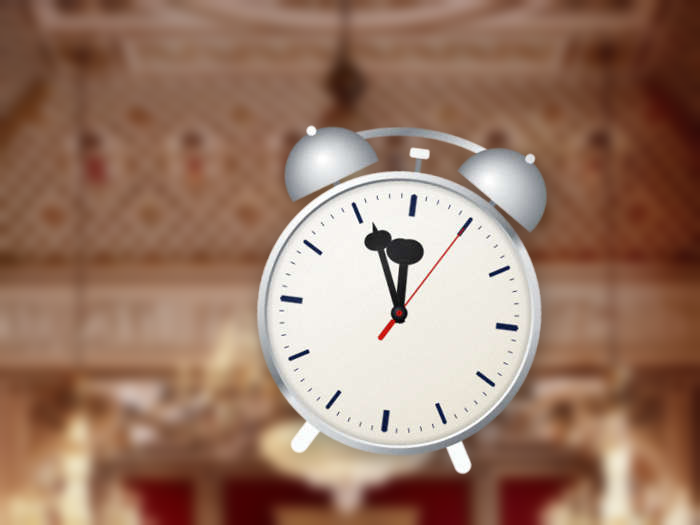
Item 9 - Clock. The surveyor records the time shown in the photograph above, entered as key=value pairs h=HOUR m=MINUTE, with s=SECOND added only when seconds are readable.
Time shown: h=11 m=56 s=5
